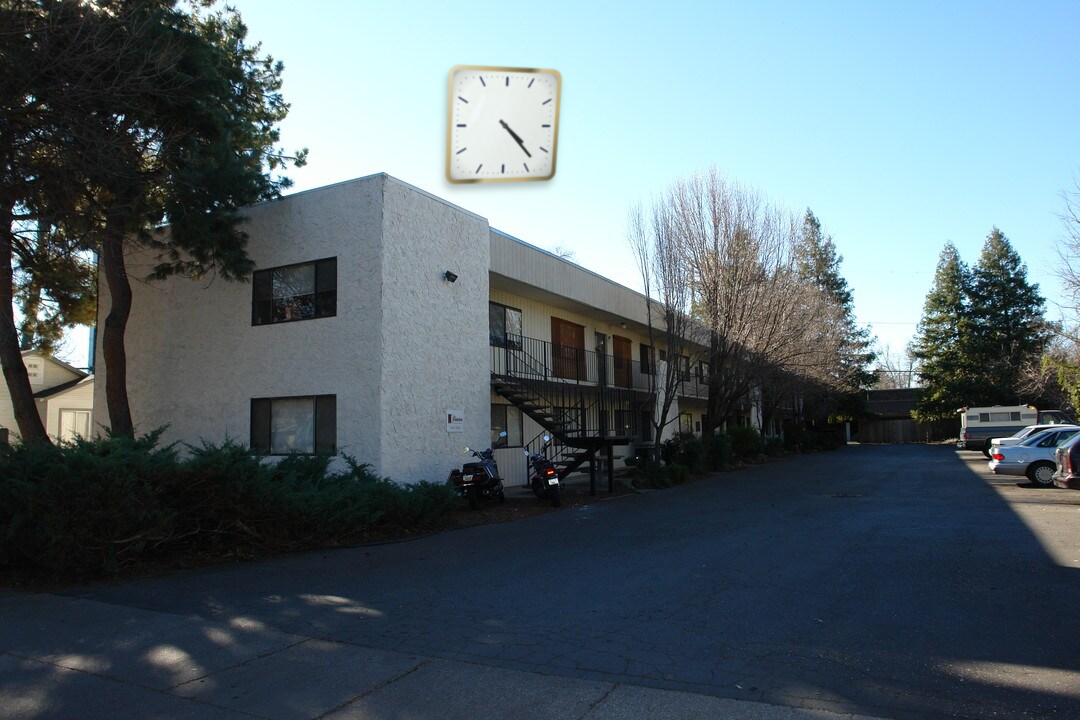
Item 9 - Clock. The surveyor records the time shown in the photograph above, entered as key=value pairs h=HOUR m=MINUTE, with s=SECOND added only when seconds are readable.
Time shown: h=4 m=23
